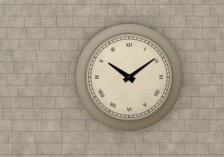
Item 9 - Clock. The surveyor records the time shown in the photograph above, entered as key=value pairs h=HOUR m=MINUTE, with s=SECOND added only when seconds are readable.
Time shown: h=10 m=9
